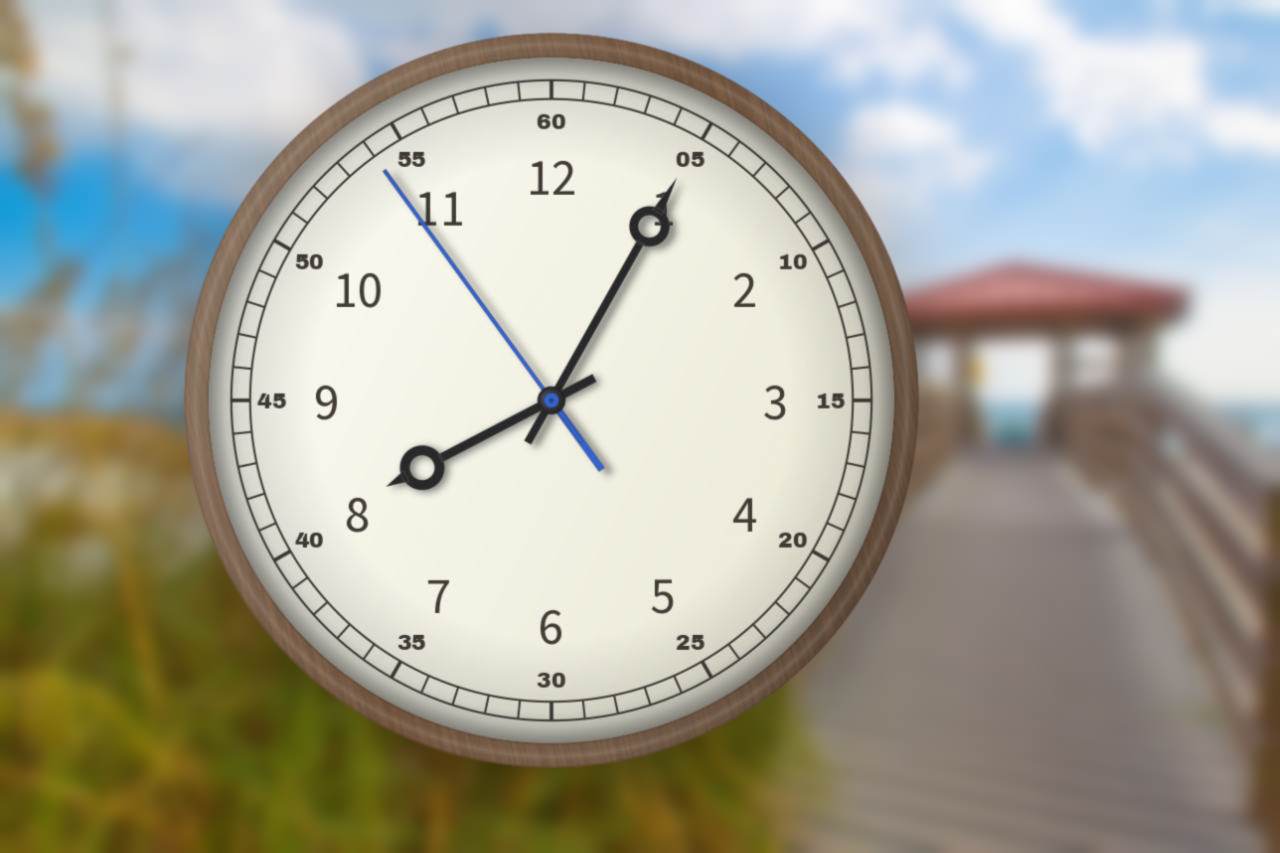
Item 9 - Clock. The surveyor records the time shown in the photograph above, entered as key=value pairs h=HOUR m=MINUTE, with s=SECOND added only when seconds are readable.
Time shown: h=8 m=4 s=54
